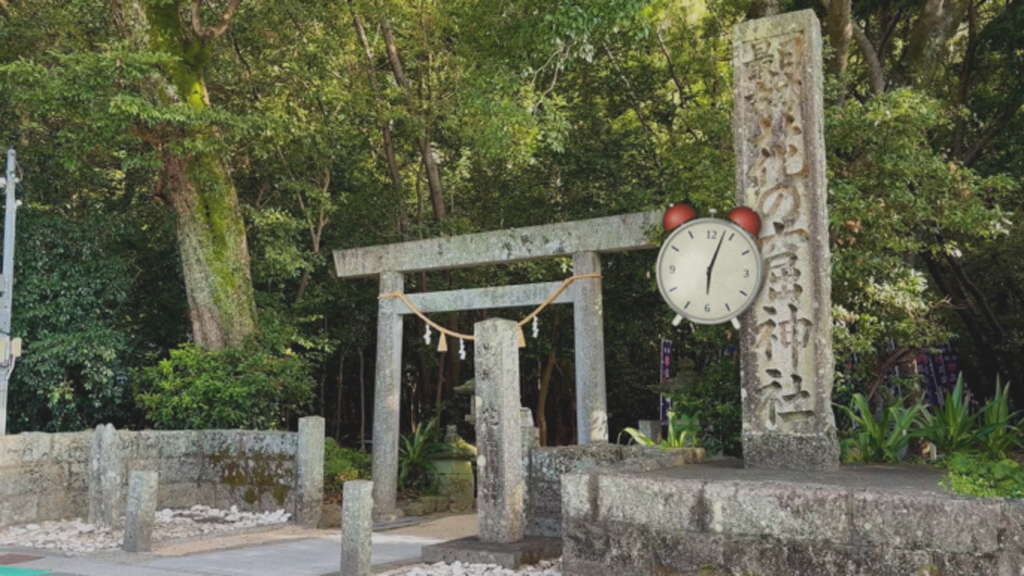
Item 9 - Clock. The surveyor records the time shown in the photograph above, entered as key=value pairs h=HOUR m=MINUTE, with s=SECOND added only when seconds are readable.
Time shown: h=6 m=3
